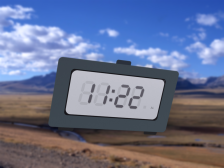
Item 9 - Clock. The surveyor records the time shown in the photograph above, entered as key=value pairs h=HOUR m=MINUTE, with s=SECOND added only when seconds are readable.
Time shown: h=11 m=22
